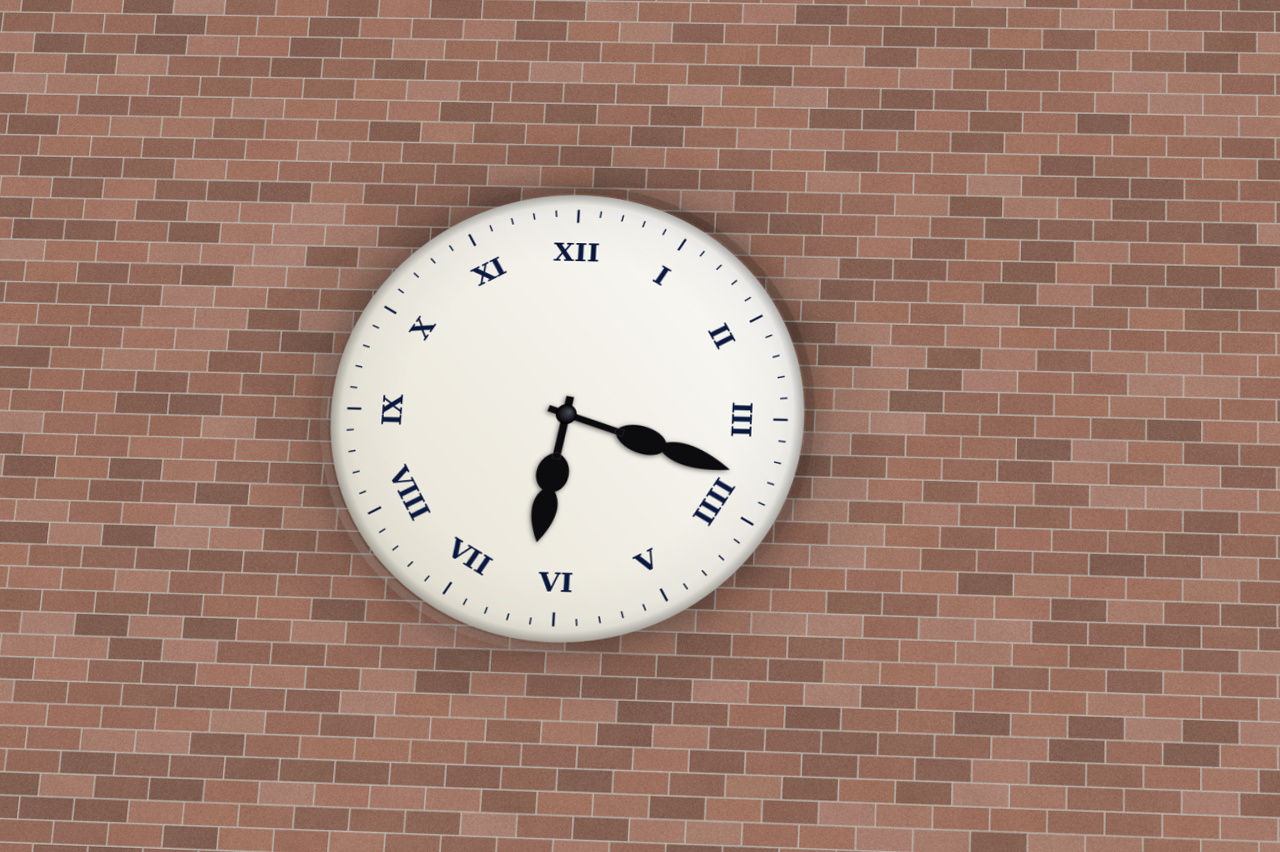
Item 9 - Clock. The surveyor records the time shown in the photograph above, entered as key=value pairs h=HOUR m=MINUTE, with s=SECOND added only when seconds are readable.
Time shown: h=6 m=18
